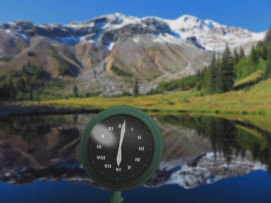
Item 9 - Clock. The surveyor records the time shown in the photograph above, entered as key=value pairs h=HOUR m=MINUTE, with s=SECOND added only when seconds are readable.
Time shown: h=6 m=1
